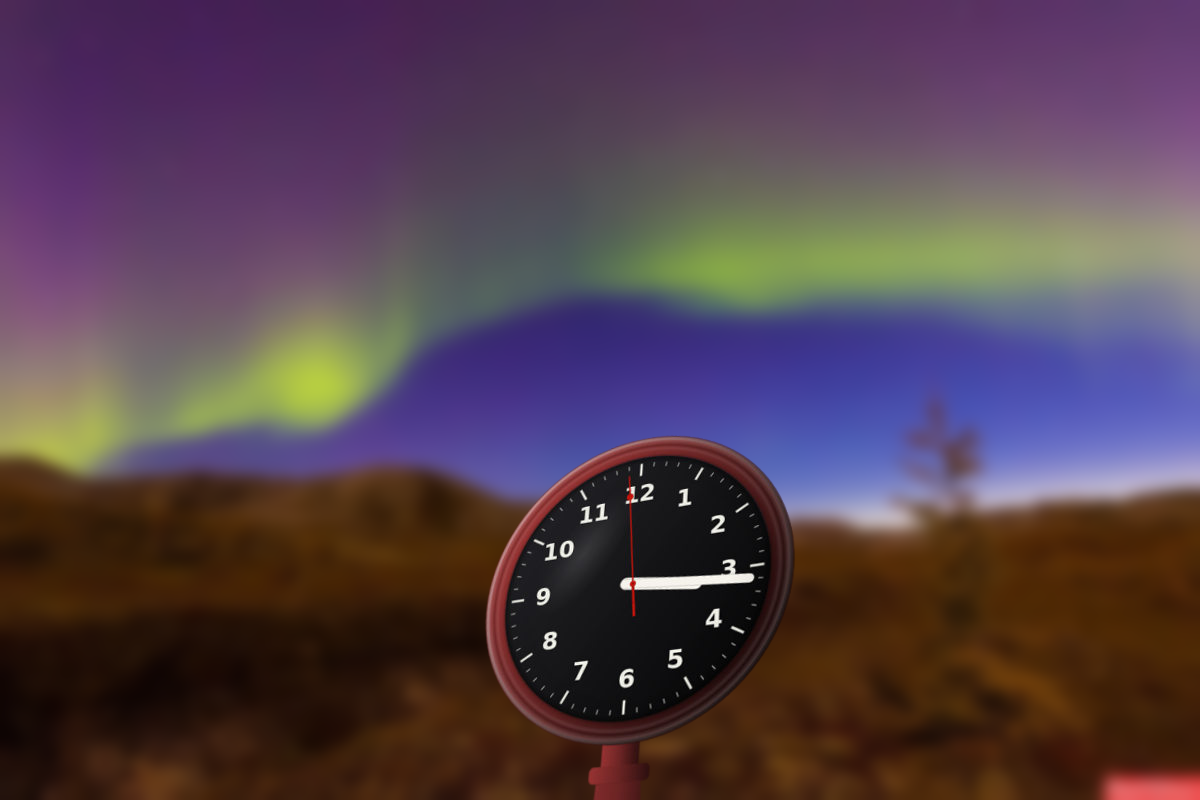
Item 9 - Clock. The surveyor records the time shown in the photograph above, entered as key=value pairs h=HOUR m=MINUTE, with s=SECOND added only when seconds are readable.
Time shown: h=3 m=15 s=59
